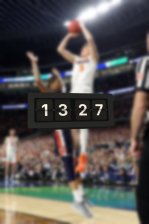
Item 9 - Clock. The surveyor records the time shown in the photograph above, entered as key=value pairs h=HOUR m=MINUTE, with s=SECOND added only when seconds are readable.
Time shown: h=13 m=27
